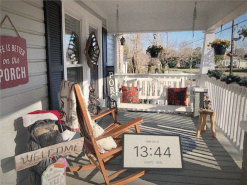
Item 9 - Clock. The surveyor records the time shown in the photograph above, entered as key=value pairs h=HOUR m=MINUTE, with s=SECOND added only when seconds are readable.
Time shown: h=13 m=44
